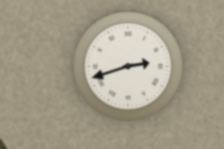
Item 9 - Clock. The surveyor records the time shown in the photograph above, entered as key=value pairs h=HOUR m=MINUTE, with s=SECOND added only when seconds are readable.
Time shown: h=2 m=42
